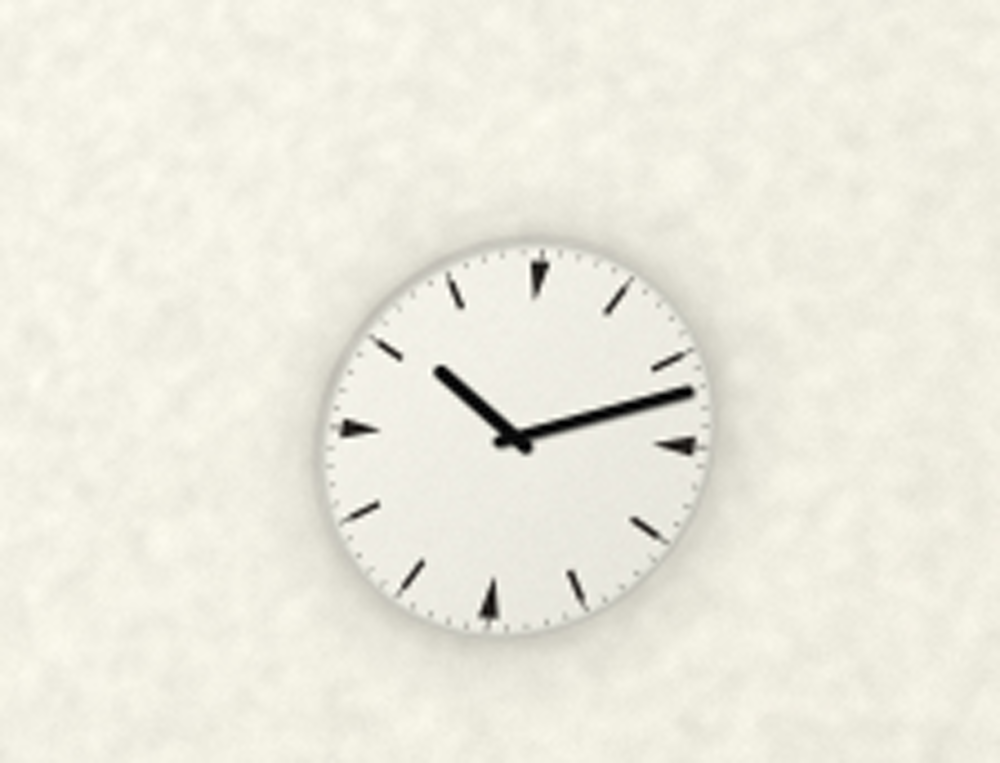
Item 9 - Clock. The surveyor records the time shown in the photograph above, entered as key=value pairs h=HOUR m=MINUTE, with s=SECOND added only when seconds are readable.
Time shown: h=10 m=12
